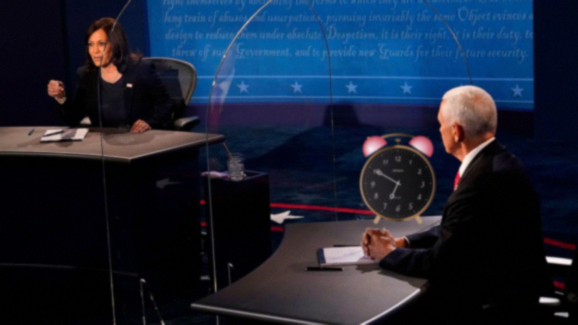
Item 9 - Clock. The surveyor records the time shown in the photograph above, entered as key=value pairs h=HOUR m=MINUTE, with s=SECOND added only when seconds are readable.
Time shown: h=6 m=50
